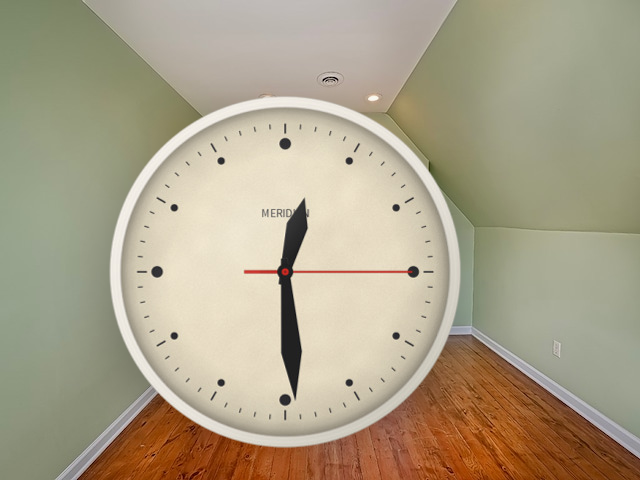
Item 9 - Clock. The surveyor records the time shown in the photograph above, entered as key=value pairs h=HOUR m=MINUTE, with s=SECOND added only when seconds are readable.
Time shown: h=12 m=29 s=15
